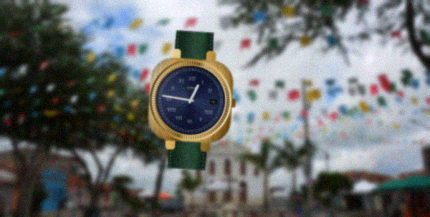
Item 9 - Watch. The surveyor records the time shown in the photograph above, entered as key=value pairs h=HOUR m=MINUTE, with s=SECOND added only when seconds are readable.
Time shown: h=12 m=46
